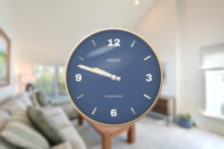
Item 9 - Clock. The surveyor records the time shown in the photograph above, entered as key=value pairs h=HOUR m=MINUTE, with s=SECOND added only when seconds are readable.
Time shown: h=9 m=48
